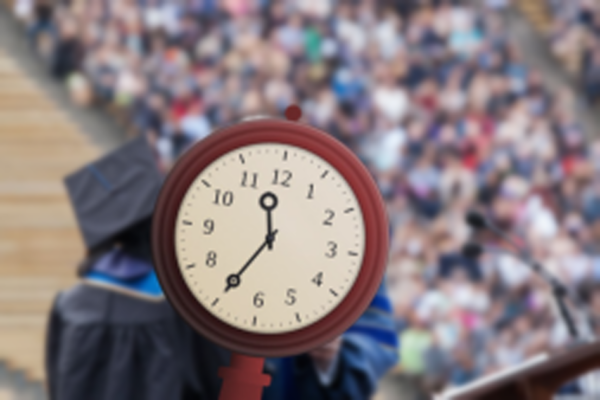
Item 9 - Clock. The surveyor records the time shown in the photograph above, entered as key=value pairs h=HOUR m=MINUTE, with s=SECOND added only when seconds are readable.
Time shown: h=11 m=35
